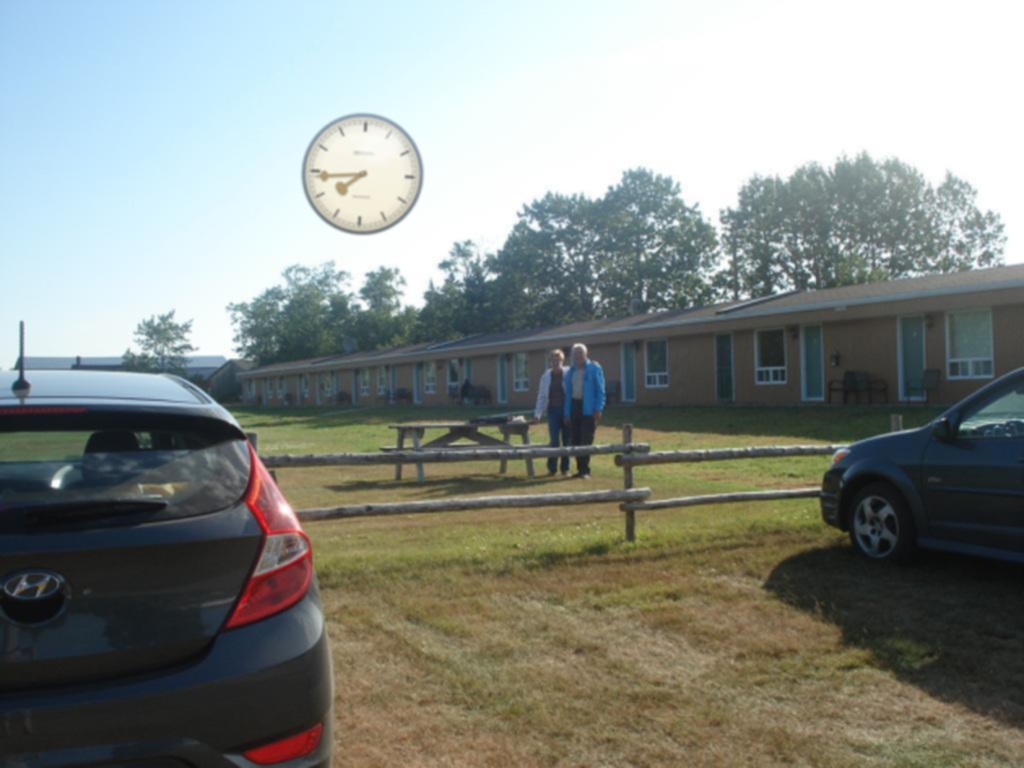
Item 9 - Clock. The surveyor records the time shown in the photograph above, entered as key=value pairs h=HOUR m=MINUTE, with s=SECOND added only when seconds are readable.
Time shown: h=7 m=44
